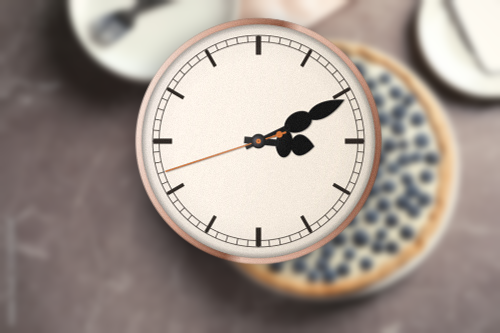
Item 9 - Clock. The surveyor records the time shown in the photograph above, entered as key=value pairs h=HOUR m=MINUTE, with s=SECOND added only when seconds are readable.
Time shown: h=3 m=10 s=42
